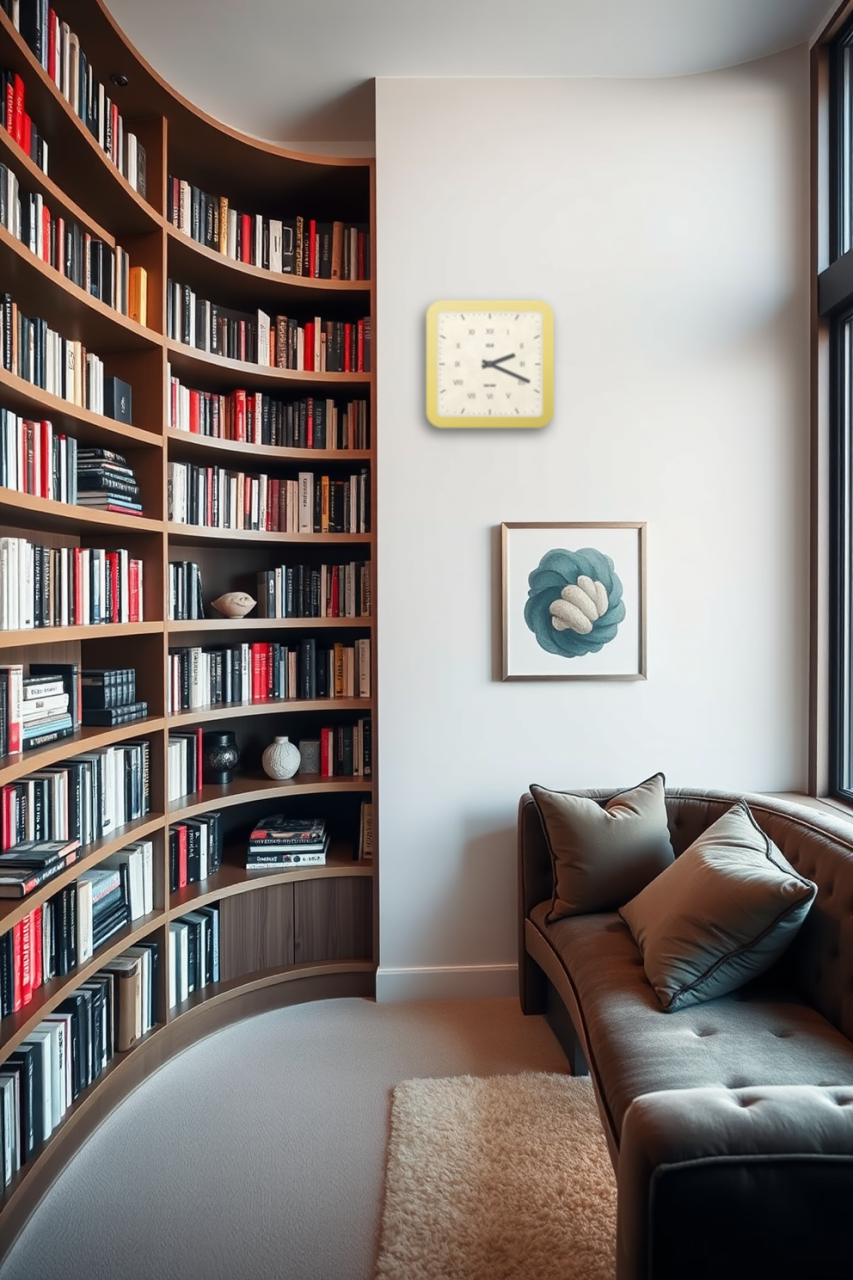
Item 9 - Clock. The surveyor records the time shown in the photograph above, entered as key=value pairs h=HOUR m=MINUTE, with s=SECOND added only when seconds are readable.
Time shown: h=2 m=19
